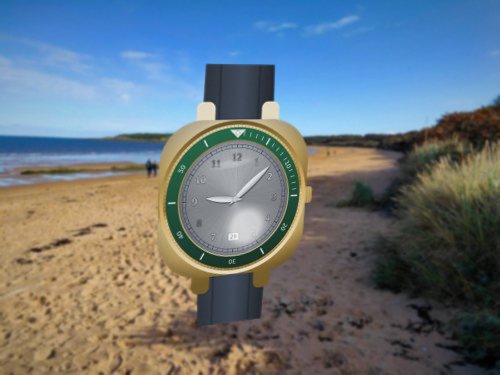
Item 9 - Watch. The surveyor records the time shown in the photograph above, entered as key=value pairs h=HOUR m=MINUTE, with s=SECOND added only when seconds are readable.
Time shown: h=9 m=8
